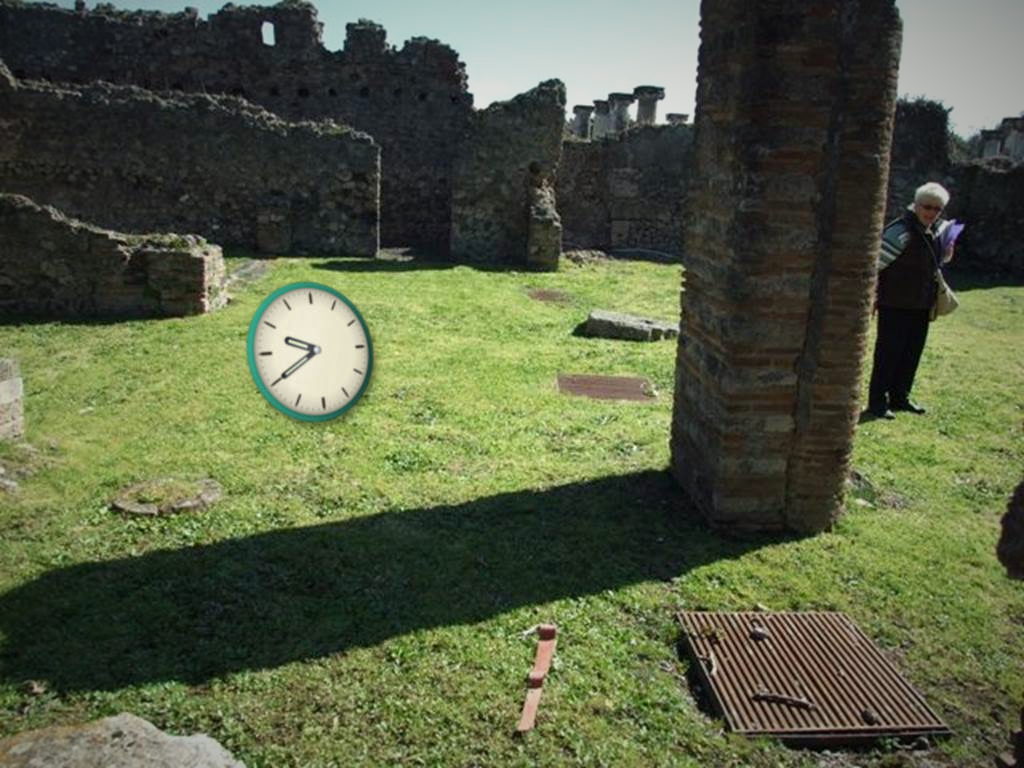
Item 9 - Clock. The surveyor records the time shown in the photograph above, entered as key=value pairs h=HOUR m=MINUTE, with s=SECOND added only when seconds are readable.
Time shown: h=9 m=40
